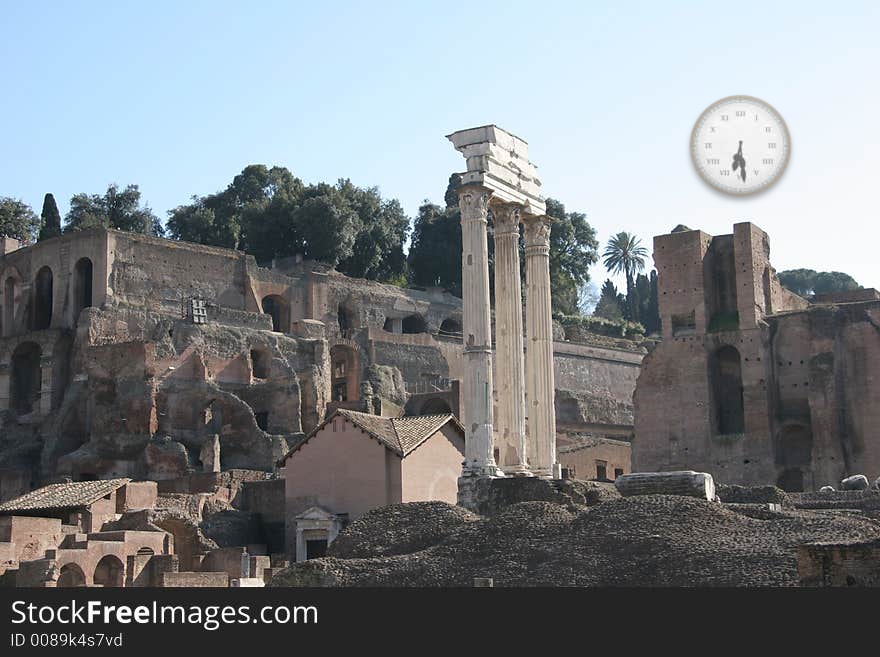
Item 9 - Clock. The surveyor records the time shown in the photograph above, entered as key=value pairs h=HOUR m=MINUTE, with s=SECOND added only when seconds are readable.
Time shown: h=6 m=29
